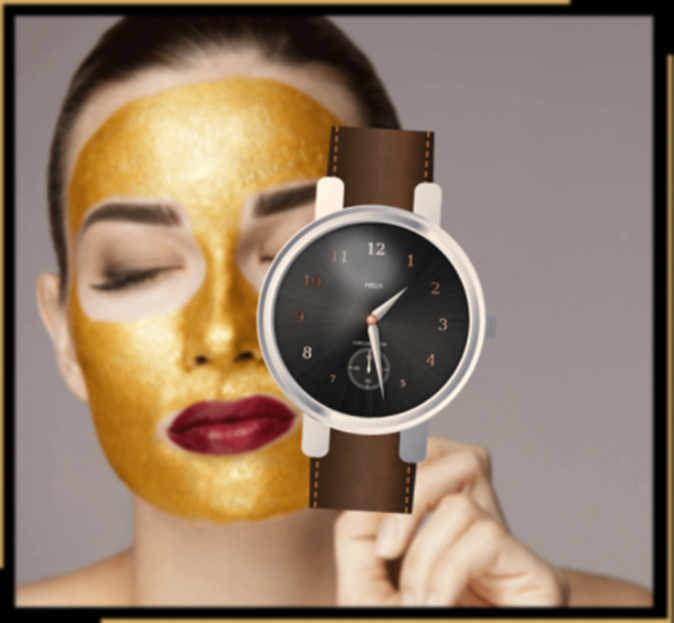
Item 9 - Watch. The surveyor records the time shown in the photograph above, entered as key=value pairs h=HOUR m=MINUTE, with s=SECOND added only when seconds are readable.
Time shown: h=1 m=28
